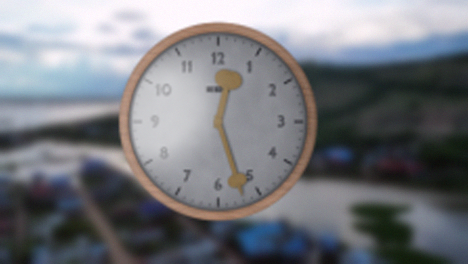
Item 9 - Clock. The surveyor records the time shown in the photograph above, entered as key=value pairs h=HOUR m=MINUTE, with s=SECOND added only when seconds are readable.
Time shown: h=12 m=27
